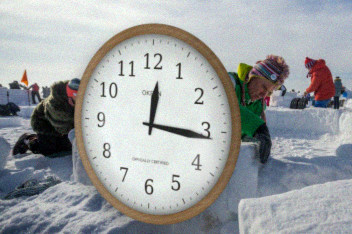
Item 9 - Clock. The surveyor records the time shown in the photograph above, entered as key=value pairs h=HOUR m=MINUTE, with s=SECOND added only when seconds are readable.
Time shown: h=12 m=16
